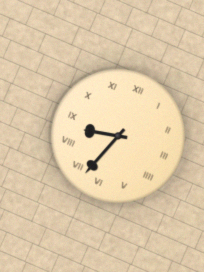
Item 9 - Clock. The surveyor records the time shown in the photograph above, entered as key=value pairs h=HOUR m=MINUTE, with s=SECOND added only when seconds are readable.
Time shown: h=8 m=33
